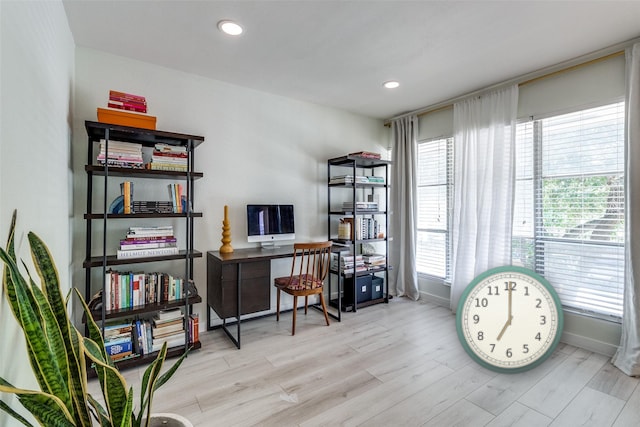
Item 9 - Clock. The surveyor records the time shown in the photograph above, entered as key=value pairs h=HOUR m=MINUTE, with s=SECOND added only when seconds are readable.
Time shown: h=7 m=0
